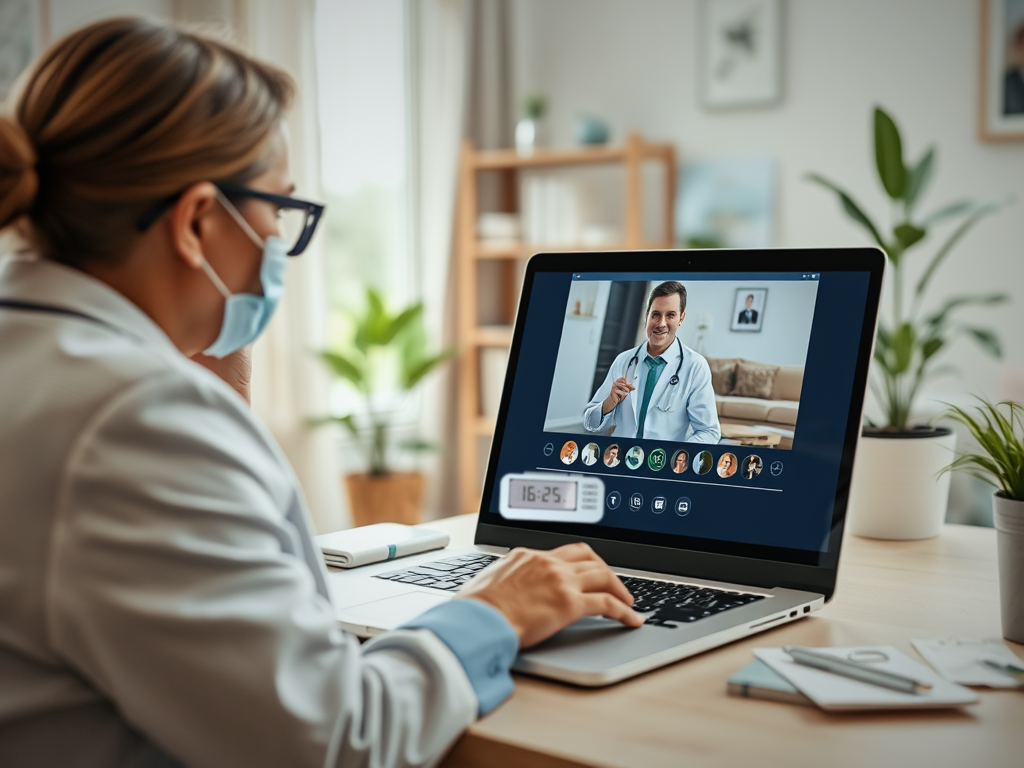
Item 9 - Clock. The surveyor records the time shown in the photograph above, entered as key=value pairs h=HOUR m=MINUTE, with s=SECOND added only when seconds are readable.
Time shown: h=16 m=25
